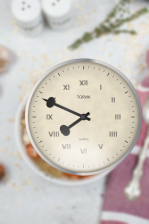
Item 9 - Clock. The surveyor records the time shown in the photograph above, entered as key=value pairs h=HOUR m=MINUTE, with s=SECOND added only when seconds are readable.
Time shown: h=7 m=49
